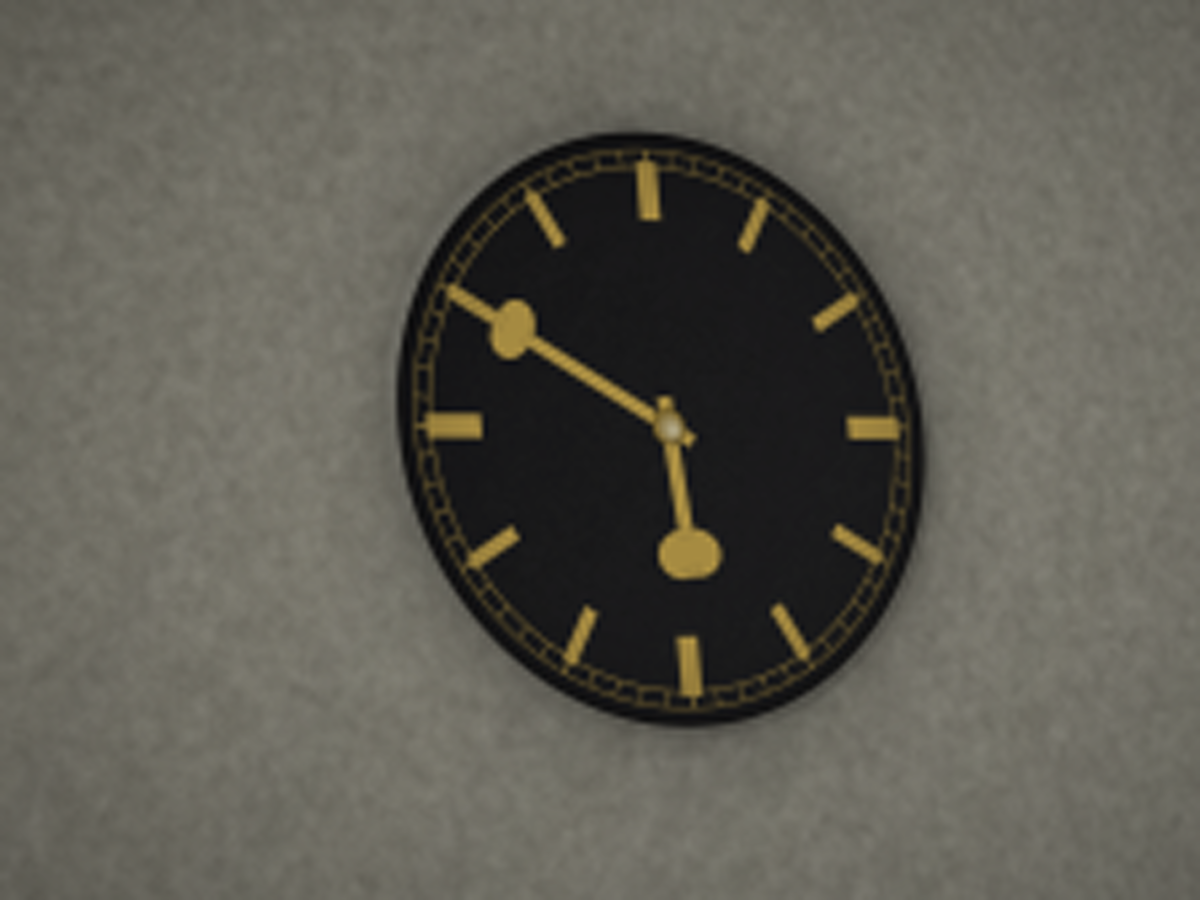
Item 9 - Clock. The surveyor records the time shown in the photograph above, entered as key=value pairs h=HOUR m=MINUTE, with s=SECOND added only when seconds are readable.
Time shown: h=5 m=50
